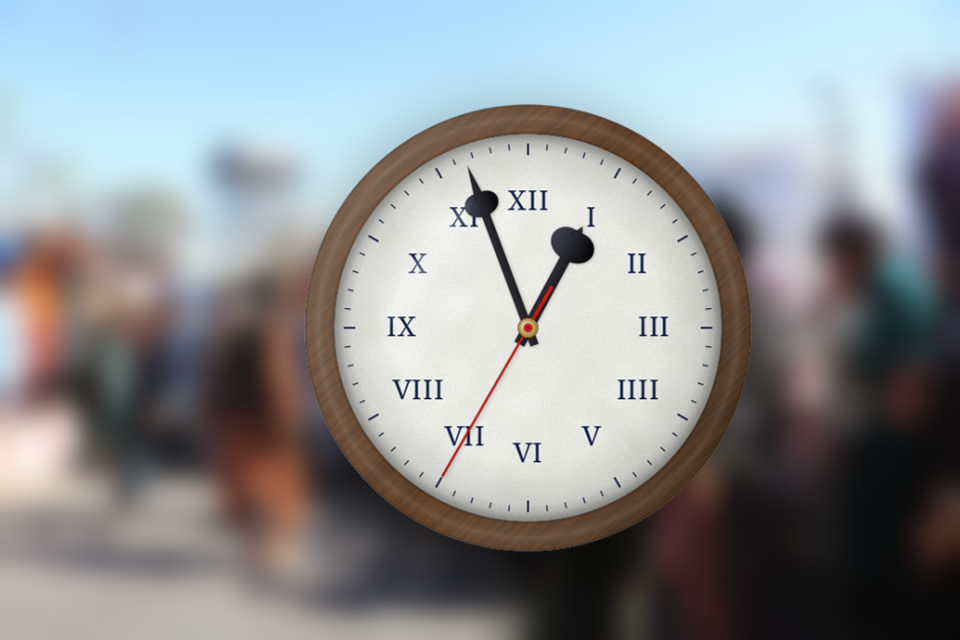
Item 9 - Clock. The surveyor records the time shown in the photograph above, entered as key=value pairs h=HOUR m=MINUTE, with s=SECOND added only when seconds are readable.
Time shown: h=12 m=56 s=35
